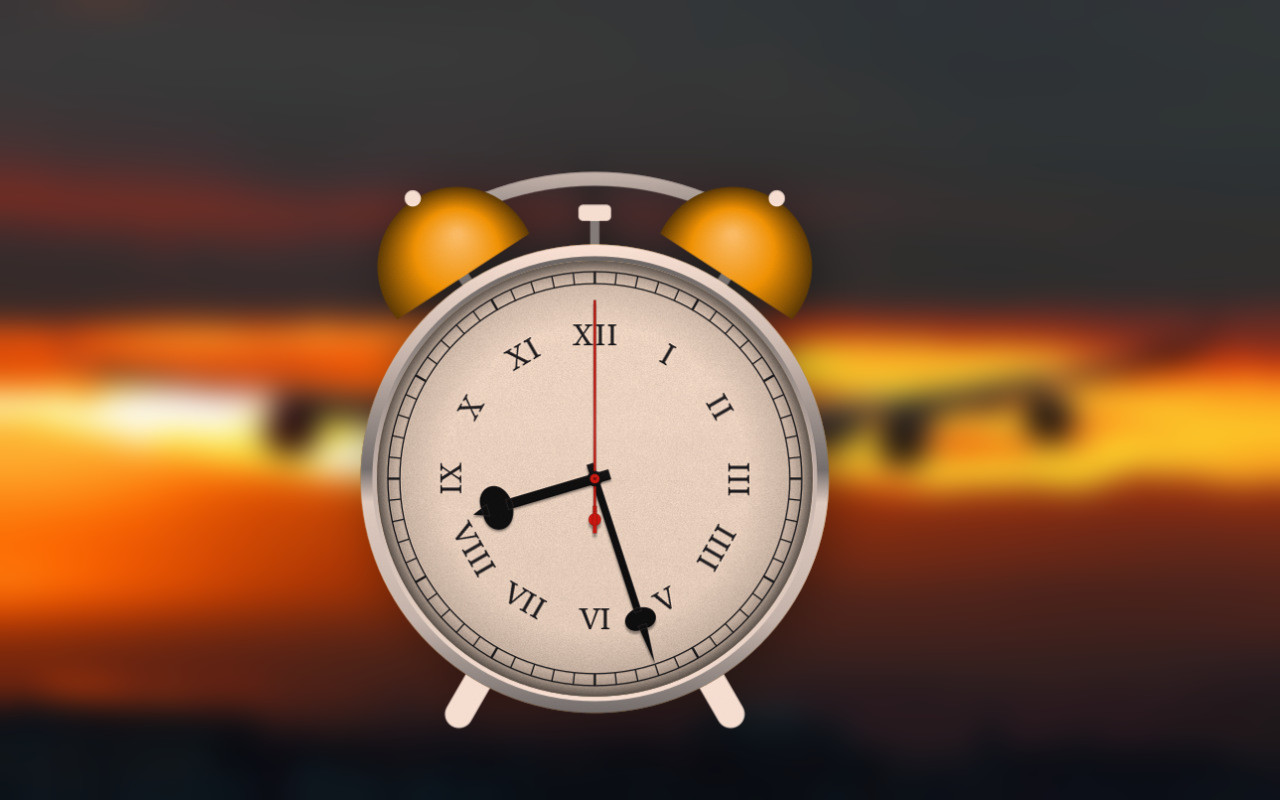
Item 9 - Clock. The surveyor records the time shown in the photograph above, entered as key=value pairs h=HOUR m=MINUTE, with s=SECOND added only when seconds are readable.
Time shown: h=8 m=27 s=0
